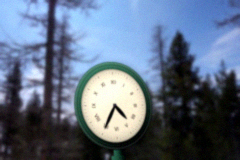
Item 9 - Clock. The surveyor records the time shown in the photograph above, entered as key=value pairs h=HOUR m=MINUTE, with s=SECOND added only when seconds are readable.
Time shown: h=4 m=35
